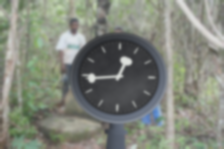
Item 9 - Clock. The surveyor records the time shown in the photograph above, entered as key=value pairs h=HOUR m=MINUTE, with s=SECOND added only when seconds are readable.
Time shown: h=12 m=44
